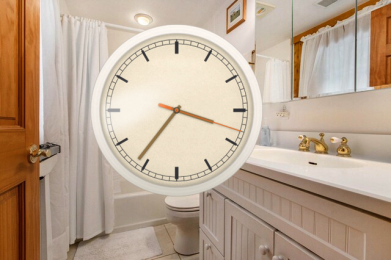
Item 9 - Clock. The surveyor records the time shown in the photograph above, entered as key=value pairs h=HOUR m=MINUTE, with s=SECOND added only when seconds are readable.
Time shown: h=3 m=36 s=18
